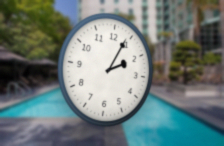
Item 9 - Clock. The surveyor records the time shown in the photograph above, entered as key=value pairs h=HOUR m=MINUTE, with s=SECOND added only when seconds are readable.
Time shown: h=2 m=4
